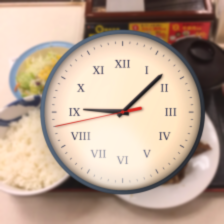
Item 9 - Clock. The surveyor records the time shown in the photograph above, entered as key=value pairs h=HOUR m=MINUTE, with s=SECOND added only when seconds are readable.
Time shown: h=9 m=7 s=43
